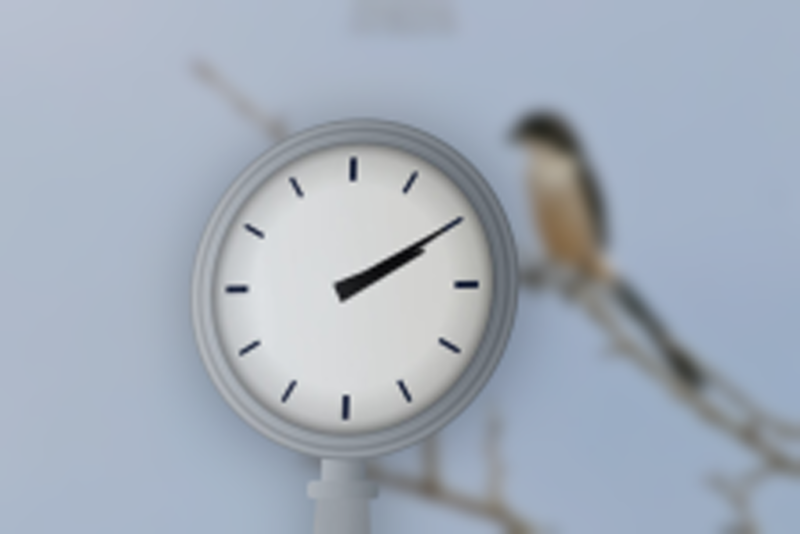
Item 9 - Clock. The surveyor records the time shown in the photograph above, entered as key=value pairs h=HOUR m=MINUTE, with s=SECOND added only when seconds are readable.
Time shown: h=2 m=10
